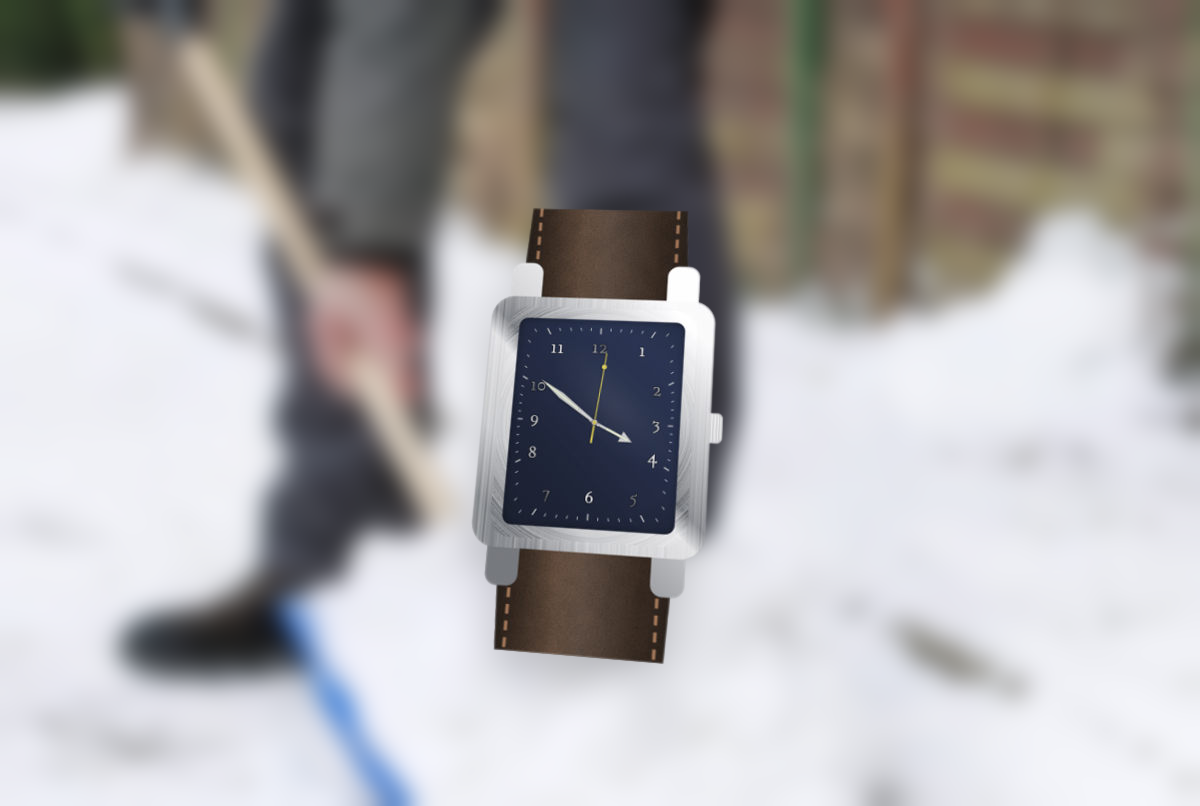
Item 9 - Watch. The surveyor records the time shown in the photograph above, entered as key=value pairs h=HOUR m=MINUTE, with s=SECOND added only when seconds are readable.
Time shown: h=3 m=51 s=1
